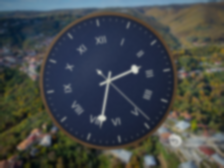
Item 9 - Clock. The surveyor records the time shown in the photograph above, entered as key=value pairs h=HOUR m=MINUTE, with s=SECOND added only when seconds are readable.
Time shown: h=2 m=33 s=24
